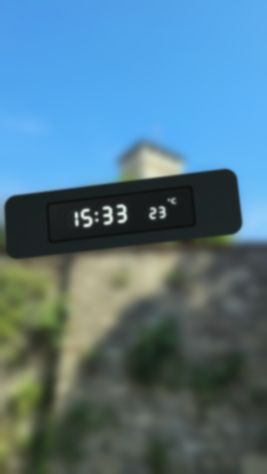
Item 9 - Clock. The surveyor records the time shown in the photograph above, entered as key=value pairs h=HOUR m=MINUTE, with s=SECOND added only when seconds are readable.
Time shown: h=15 m=33
